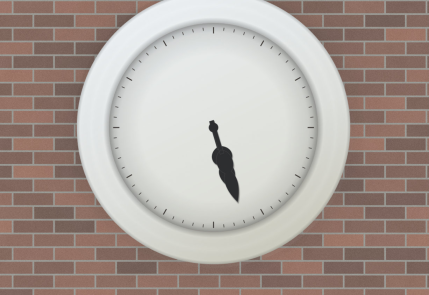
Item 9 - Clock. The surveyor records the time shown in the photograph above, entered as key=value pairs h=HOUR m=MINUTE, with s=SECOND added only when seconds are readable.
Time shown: h=5 m=27
